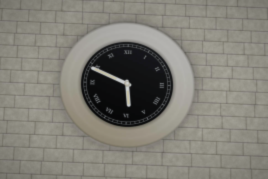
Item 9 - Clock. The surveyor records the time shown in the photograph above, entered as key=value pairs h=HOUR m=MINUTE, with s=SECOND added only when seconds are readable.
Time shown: h=5 m=49
